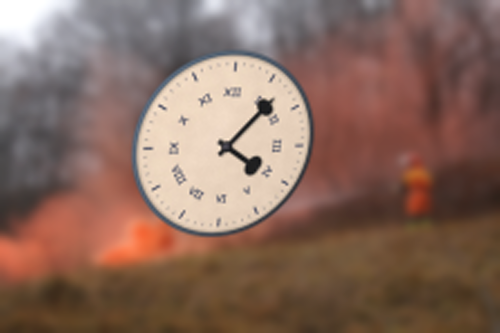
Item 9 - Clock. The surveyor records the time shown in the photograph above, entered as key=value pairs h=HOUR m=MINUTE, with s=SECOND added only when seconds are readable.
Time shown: h=4 m=7
